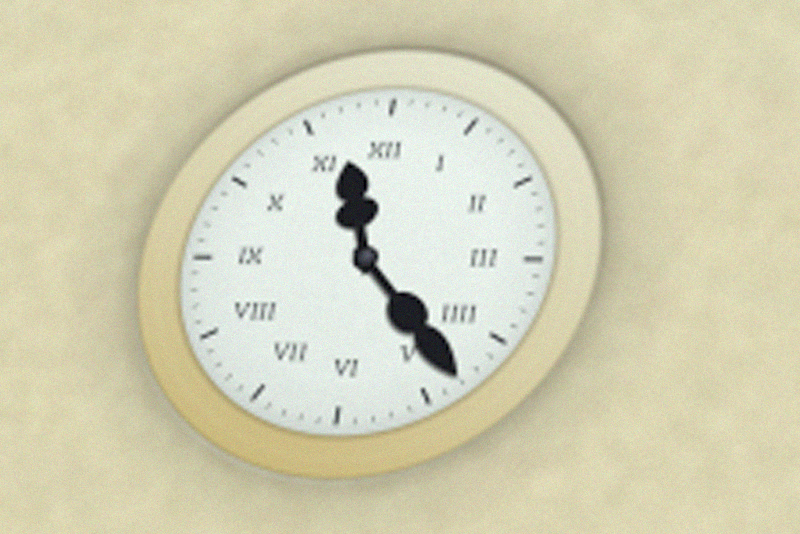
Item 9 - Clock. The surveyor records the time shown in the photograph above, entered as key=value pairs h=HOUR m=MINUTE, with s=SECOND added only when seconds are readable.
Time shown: h=11 m=23
